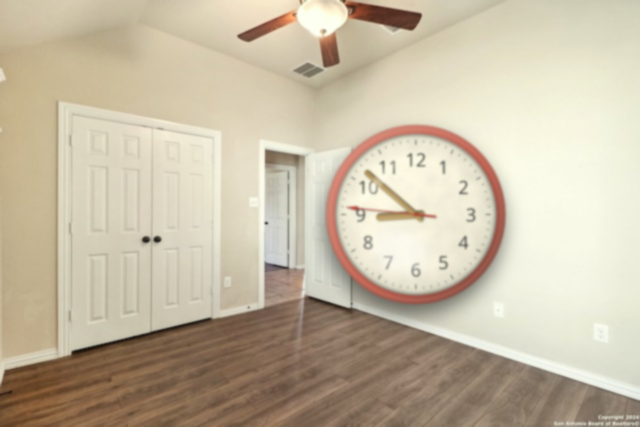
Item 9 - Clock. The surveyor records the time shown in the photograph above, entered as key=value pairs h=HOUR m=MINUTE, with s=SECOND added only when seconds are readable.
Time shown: h=8 m=51 s=46
